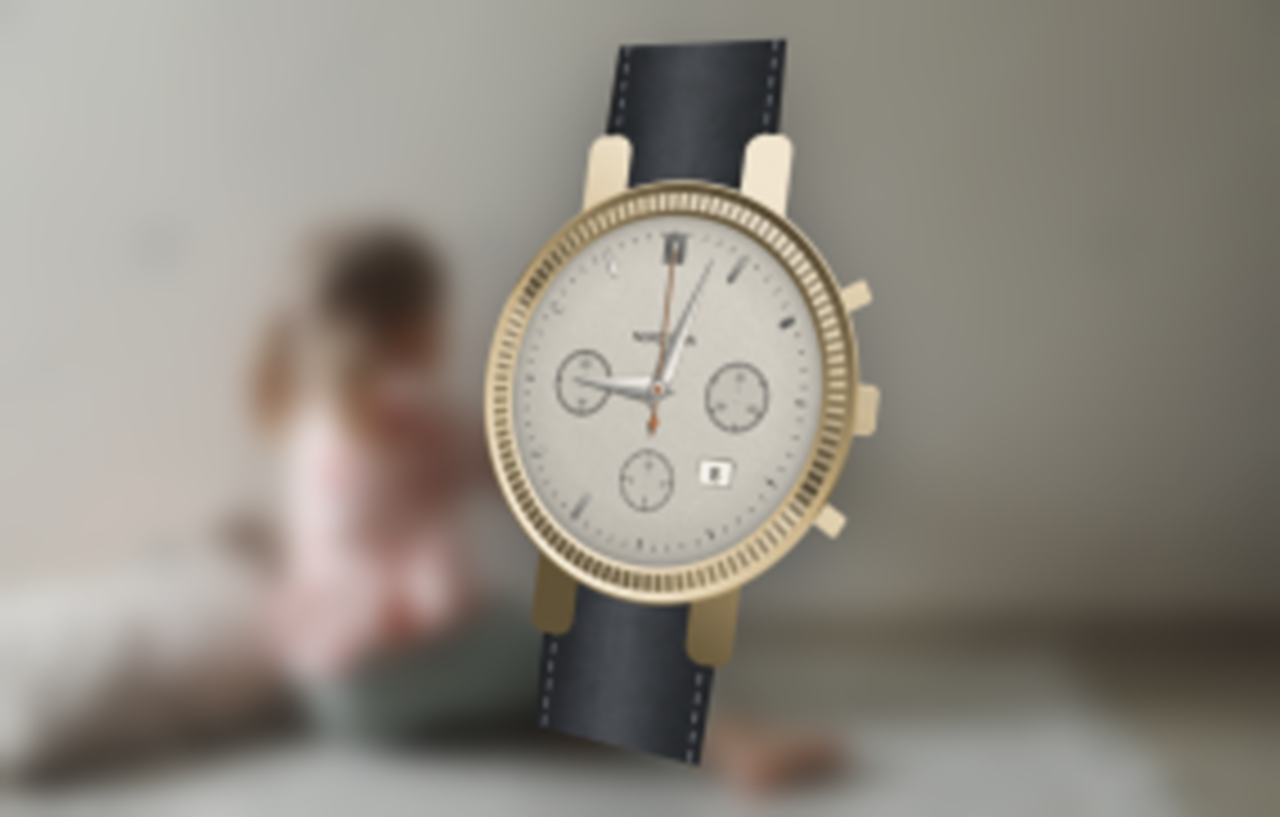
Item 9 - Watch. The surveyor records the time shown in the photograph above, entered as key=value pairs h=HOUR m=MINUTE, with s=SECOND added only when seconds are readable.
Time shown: h=9 m=3
